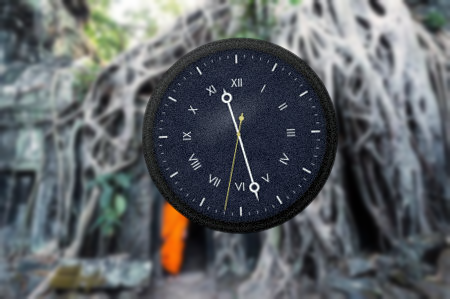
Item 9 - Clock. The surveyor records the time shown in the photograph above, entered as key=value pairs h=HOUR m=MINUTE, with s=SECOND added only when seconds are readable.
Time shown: h=11 m=27 s=32
